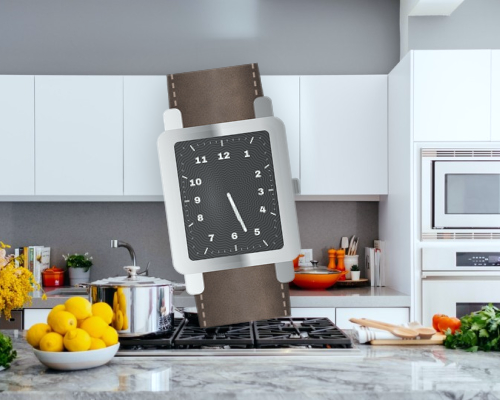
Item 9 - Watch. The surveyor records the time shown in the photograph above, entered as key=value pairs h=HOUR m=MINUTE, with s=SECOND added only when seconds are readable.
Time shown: h=5 m=27
